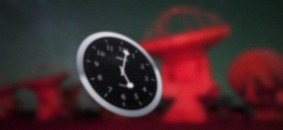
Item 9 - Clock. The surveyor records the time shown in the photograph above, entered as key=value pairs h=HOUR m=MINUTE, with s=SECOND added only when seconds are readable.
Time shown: h=5 m=2
